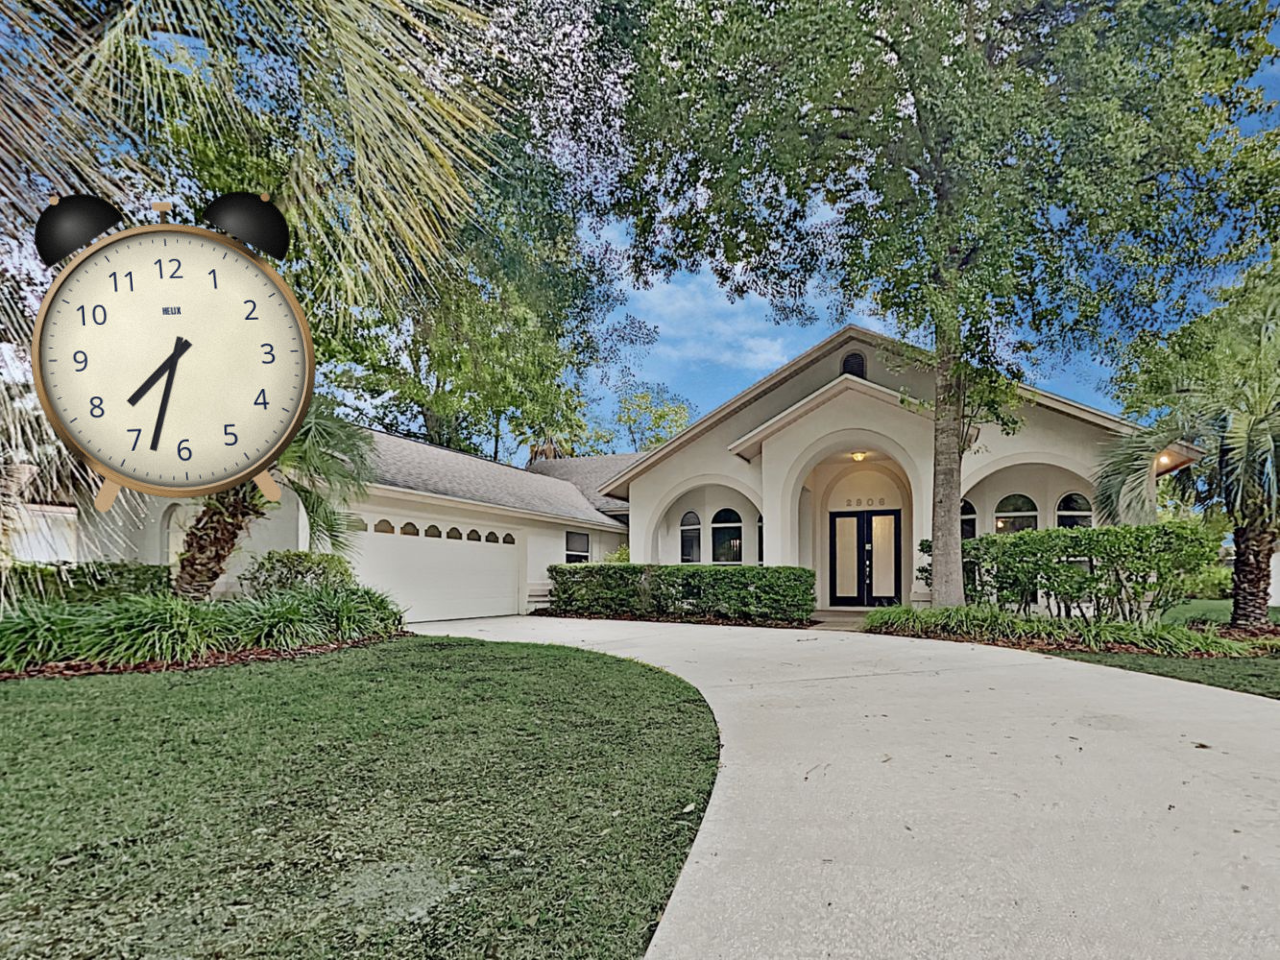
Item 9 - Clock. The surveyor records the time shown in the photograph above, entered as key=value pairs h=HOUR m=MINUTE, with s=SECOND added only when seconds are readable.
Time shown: h=7 m=33
